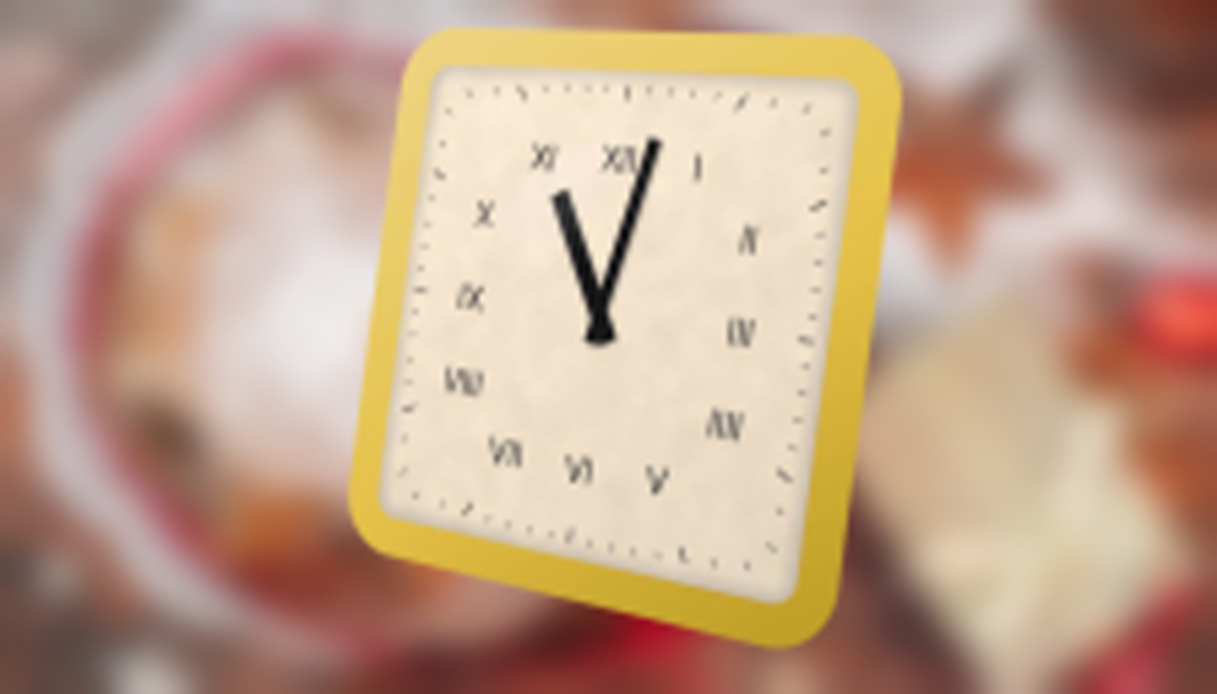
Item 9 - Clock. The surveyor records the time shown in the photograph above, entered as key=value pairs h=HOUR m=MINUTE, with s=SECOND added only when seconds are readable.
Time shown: h=11 m=2
